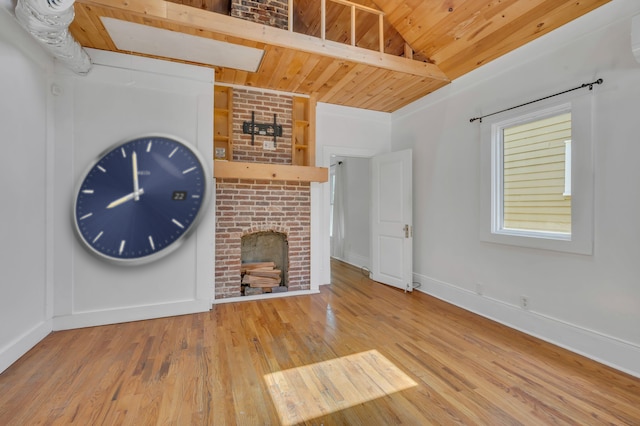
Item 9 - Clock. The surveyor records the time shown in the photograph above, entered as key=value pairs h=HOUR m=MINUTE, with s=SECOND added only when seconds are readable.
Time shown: h=7 m=57
